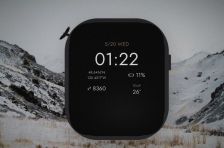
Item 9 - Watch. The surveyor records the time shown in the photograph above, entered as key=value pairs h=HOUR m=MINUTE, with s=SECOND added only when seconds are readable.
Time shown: h=1 m=22
